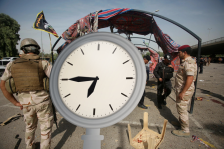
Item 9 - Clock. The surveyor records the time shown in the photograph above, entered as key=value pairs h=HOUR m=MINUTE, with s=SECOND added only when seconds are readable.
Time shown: h=6 m=45
